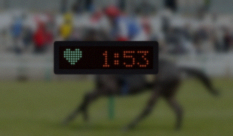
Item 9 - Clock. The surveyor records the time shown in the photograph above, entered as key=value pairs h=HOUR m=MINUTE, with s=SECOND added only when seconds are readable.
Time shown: h=1 m=53
